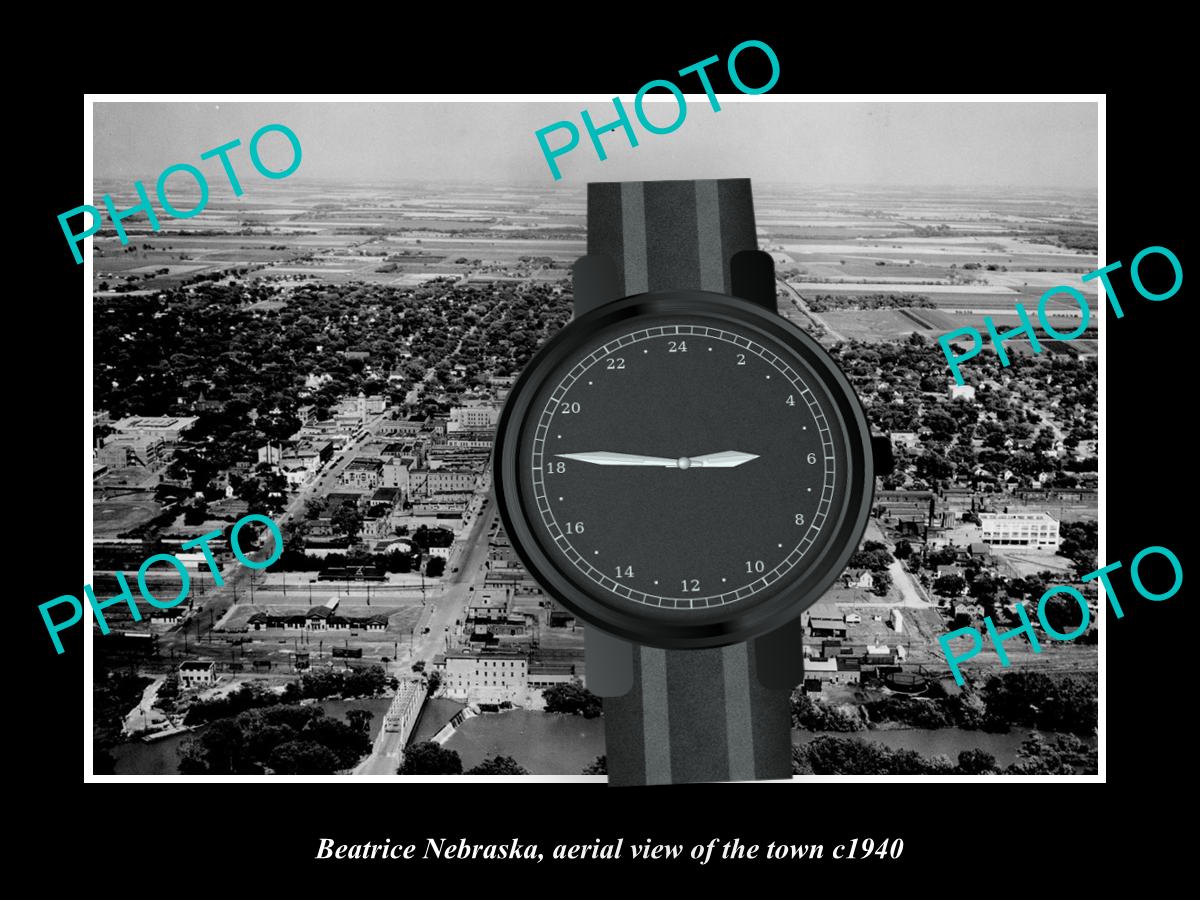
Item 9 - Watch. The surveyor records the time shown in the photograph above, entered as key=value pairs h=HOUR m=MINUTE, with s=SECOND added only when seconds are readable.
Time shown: h=5 m=46
